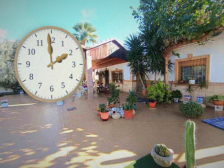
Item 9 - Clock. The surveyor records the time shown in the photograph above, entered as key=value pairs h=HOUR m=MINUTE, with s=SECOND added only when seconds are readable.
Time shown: h=1 m=59
